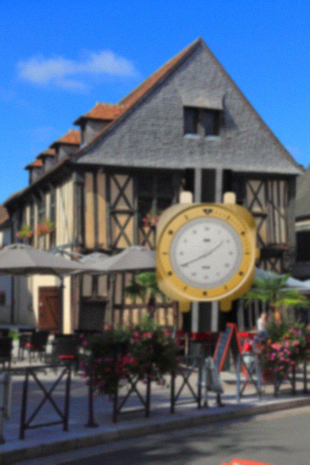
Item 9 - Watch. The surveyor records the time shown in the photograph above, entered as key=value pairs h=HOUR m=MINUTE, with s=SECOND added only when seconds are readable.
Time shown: h=1 m=41
